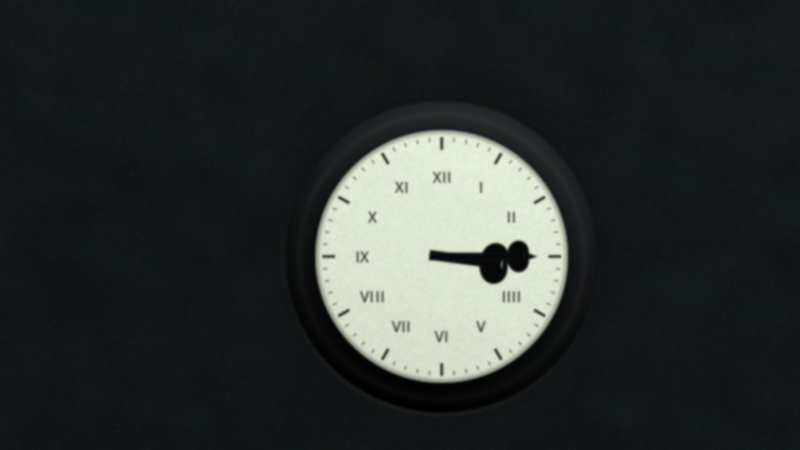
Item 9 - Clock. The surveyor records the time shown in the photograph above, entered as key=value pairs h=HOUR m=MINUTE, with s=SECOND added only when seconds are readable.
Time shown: h=3 m=15
